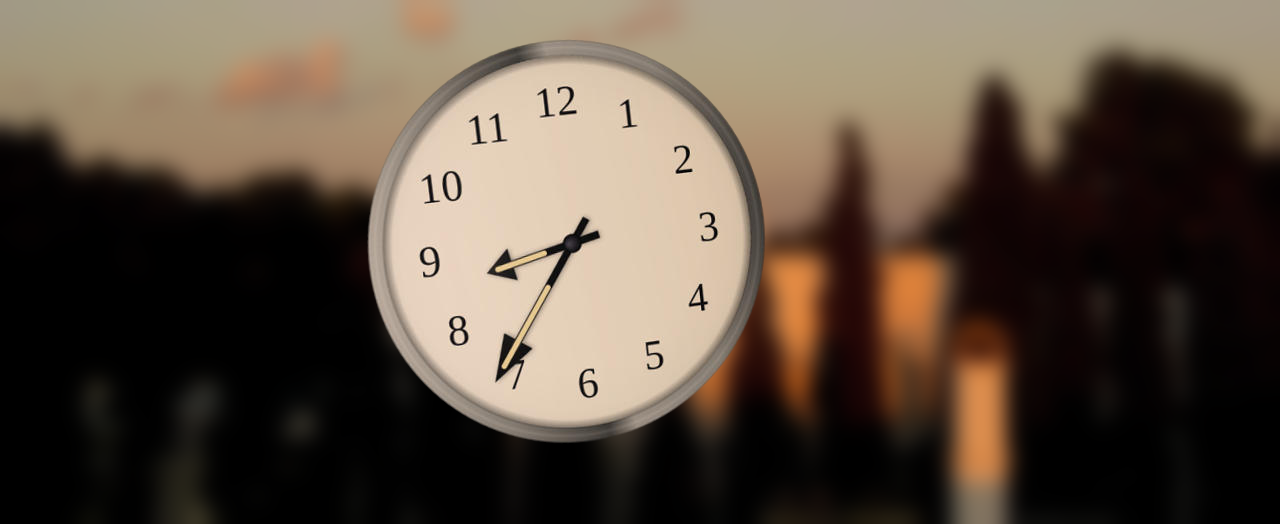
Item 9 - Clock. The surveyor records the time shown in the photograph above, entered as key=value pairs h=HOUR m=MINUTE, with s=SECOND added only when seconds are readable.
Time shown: h=8 m=36
